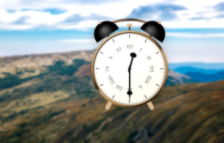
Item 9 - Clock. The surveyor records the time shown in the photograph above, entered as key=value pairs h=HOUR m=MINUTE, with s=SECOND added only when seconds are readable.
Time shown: h=12 m=30
